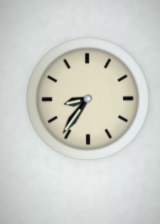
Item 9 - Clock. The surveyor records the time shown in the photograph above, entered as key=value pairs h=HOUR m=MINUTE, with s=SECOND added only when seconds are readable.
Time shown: h=8 m=36
